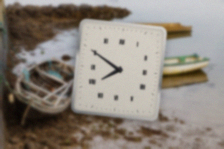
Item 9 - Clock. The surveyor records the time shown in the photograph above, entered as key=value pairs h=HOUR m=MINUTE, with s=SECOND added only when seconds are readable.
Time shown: h=7 m=50
